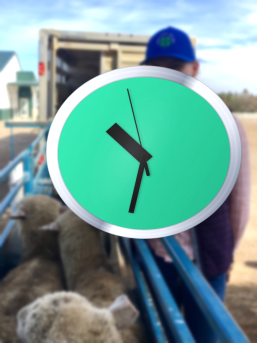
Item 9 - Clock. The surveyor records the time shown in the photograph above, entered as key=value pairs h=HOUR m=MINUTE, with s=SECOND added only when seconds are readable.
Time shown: h=10 m=31 s=58
